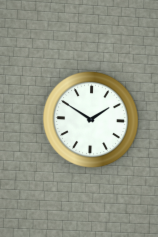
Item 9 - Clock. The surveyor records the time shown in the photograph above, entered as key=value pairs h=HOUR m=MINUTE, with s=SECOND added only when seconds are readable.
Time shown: h=1 m=50
